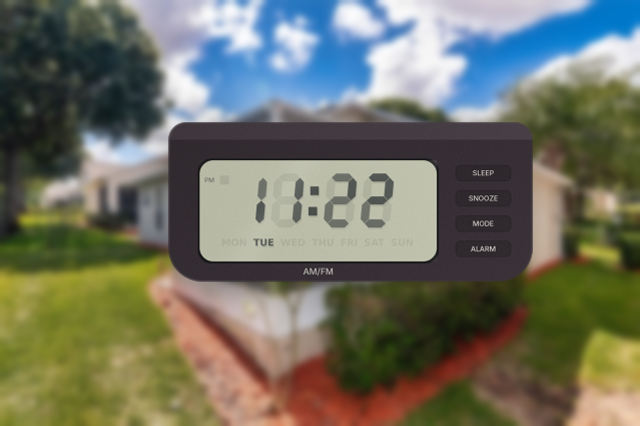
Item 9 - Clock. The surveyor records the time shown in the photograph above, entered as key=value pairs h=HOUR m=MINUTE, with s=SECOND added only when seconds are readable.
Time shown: h=11 m=22
